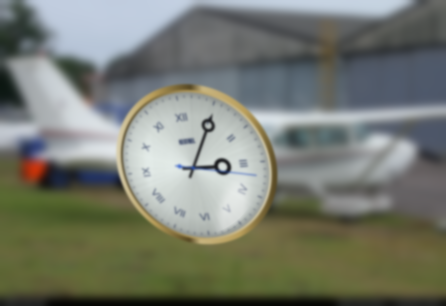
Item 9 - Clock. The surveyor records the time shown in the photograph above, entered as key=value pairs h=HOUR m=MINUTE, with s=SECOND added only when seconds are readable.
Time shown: h=3 m=5 s=17
